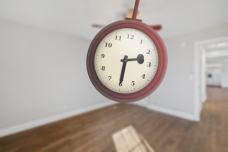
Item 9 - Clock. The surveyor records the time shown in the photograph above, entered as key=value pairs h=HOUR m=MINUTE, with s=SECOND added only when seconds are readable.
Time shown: h=2 m=30
